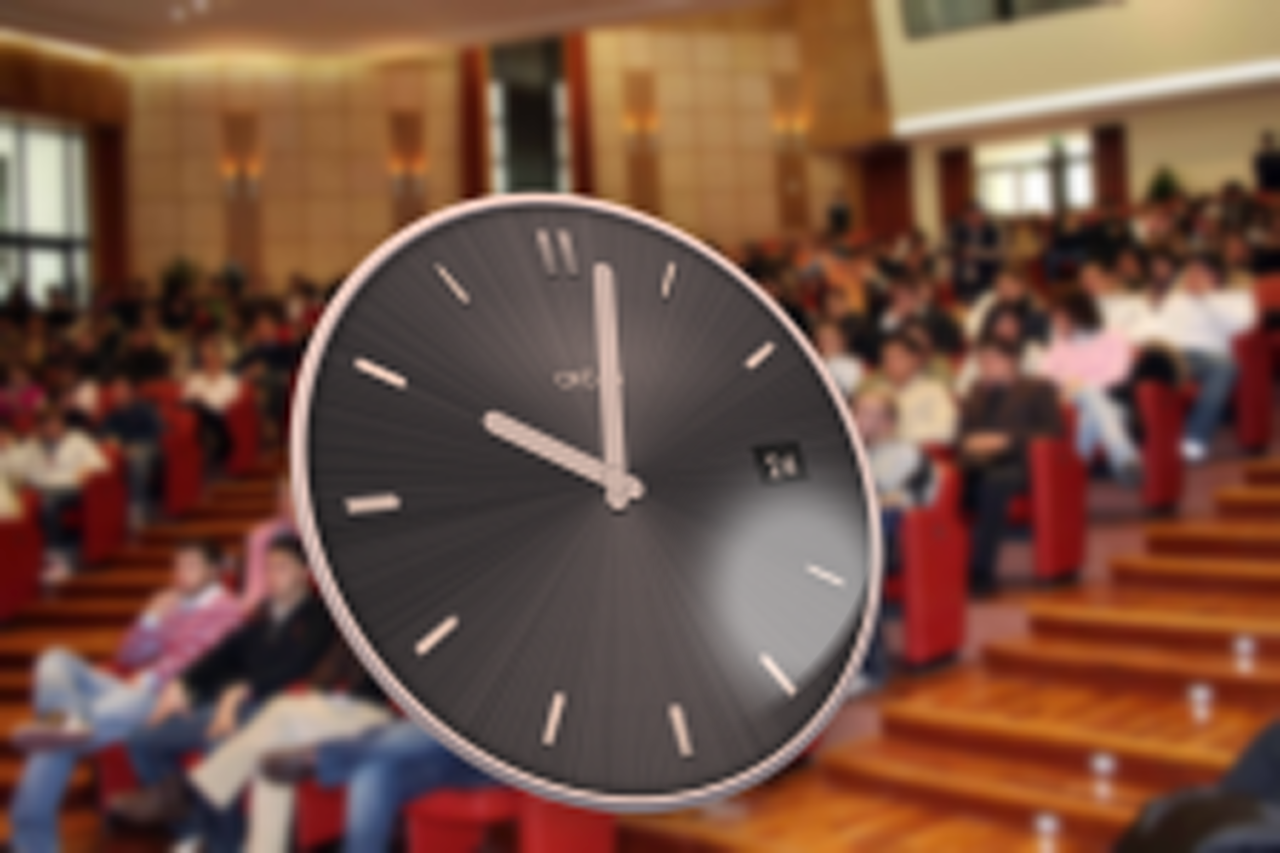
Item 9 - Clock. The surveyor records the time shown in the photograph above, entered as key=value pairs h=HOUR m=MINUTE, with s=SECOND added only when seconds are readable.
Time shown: h=10 m=2
